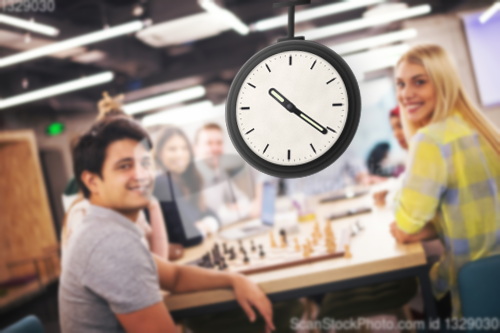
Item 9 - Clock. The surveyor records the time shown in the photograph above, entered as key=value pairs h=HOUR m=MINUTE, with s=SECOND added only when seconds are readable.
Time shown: h=10 m=21
